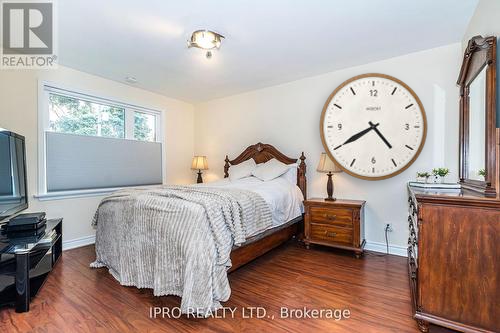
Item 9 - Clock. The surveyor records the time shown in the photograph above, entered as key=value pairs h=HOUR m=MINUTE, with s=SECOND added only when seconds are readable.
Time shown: h=4 m=40
